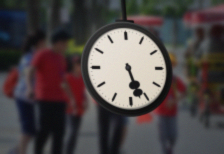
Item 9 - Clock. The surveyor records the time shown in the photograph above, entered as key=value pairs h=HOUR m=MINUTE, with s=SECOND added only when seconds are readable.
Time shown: h=5 m=27
